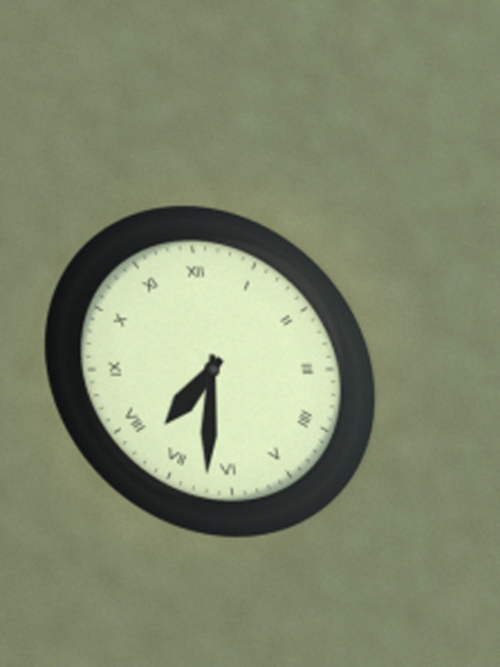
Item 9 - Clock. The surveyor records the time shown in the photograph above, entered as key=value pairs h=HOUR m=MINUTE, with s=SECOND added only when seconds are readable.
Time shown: h=7 m=32
